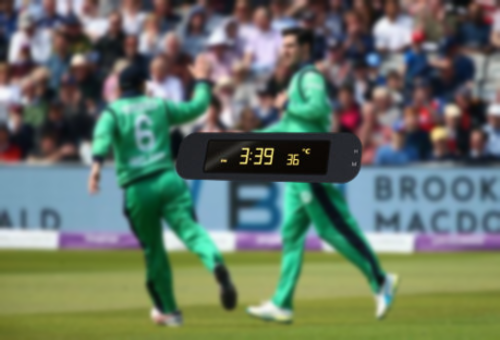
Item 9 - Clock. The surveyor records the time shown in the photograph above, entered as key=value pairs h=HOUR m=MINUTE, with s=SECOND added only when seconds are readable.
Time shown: h=3 m=39
